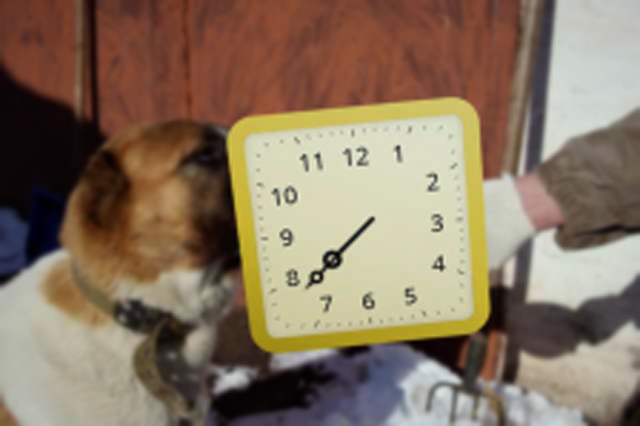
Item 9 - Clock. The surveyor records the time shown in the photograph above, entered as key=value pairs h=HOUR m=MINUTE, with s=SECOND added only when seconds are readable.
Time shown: h=7 m=38
